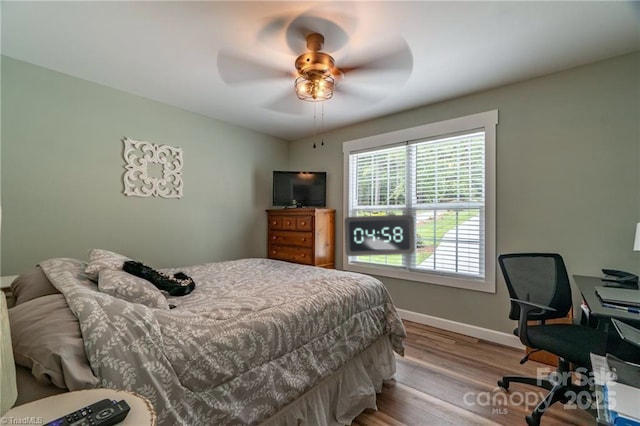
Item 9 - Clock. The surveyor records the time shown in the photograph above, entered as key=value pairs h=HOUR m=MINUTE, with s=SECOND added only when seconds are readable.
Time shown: h=4 m=58
